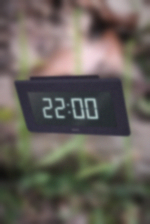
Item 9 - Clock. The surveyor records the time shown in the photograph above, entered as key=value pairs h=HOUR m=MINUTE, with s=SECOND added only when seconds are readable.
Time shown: h=22 m=0
